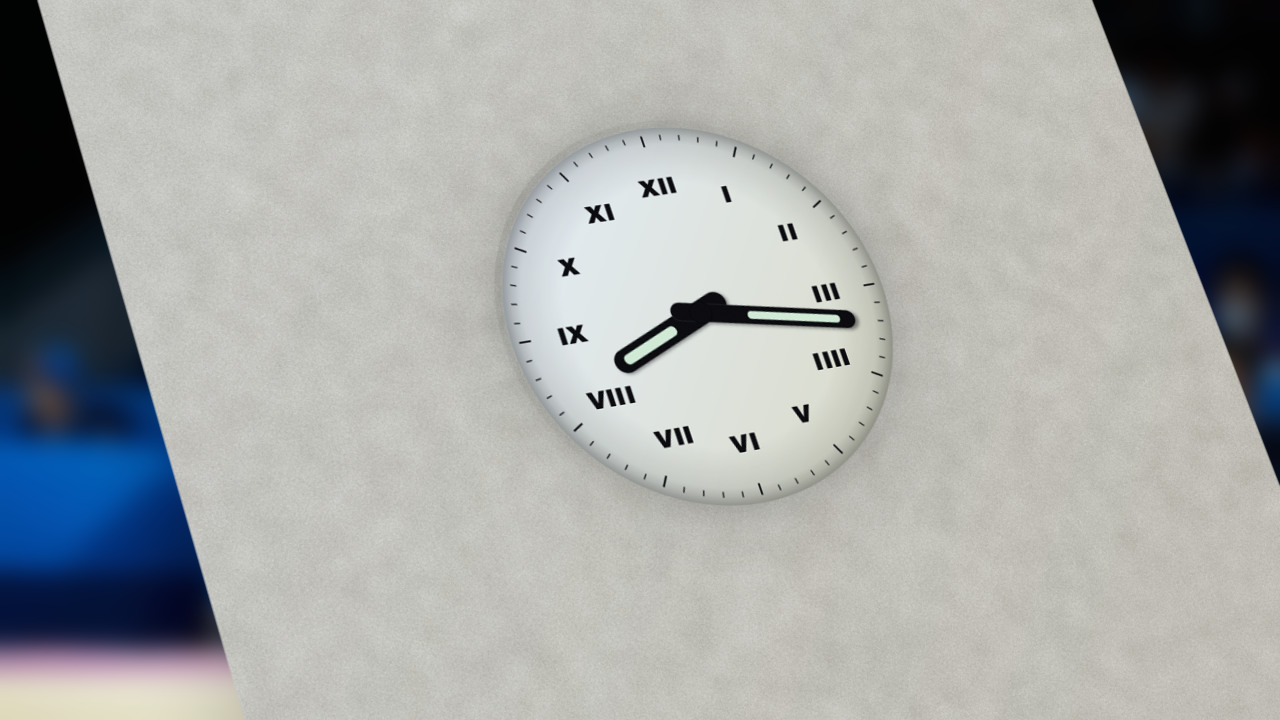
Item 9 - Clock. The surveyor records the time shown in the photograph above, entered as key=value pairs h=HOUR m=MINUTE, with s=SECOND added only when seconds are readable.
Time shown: h=8 m=17
